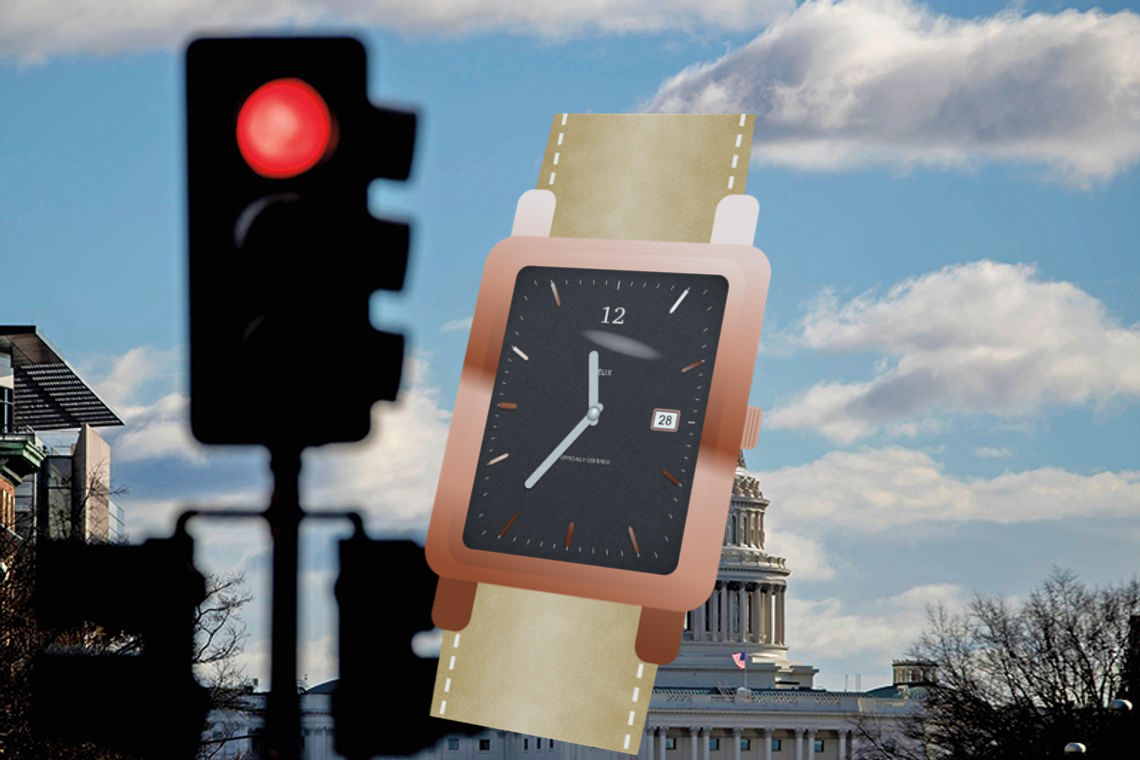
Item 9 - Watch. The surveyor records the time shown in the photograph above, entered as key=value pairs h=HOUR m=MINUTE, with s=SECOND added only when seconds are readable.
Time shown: h=11 m=36
